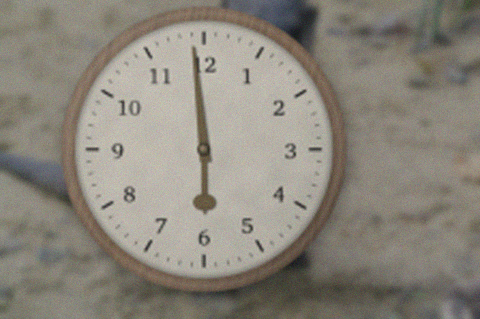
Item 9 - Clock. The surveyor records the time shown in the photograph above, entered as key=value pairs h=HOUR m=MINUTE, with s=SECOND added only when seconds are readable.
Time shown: h=5 m=59
